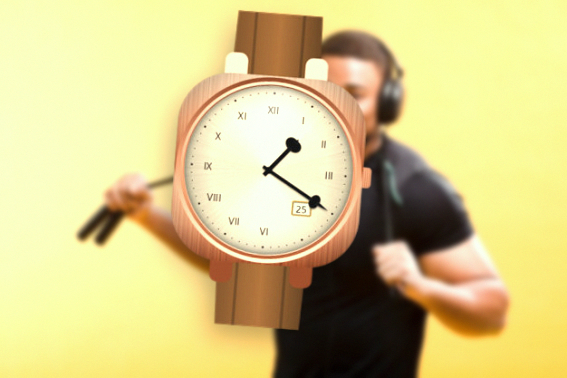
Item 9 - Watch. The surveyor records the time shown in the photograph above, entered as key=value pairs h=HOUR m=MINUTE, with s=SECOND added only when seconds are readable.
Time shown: h=1 m=20
